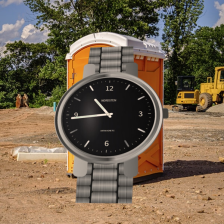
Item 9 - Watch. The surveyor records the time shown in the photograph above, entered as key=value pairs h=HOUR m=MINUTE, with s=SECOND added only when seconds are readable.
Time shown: h=10 m=44
